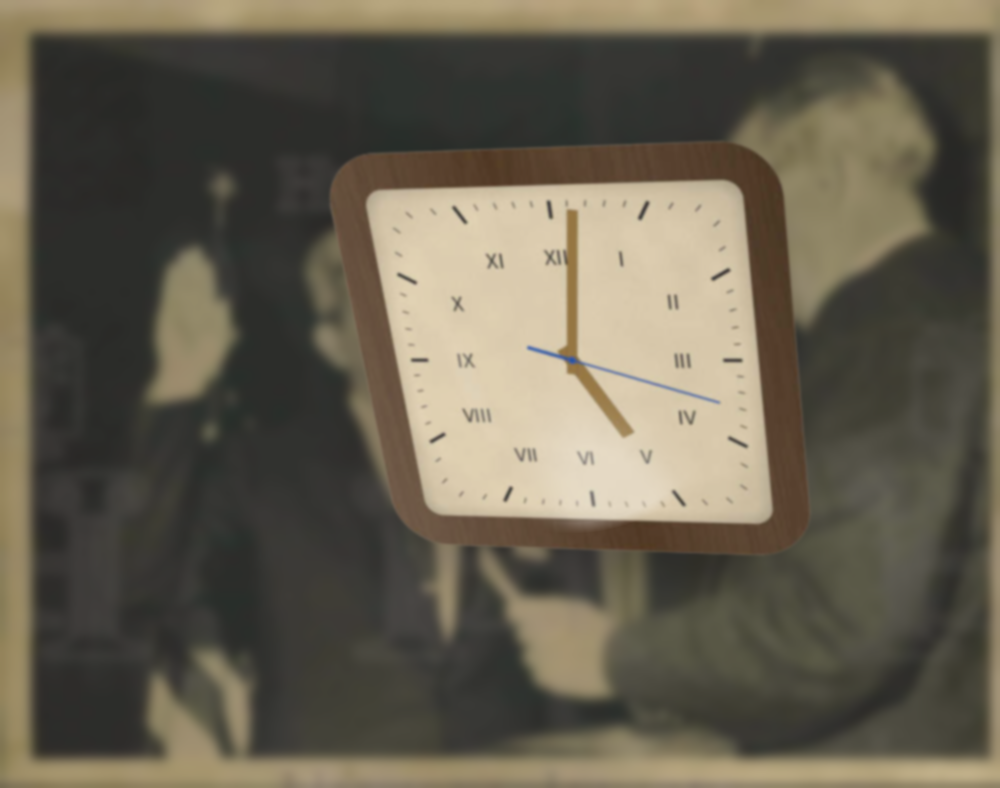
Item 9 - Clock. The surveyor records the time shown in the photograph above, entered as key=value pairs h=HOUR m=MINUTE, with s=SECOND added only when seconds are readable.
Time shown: h=5 m=1 s=18
